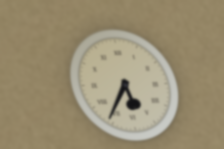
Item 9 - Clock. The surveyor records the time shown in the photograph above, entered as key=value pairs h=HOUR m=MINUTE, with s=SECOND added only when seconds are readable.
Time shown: h=5 m=36
